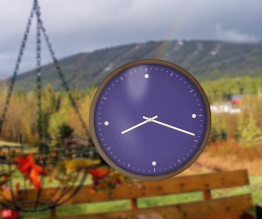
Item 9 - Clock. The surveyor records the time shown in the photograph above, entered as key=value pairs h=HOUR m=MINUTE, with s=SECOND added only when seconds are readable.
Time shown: h=8 m=19
